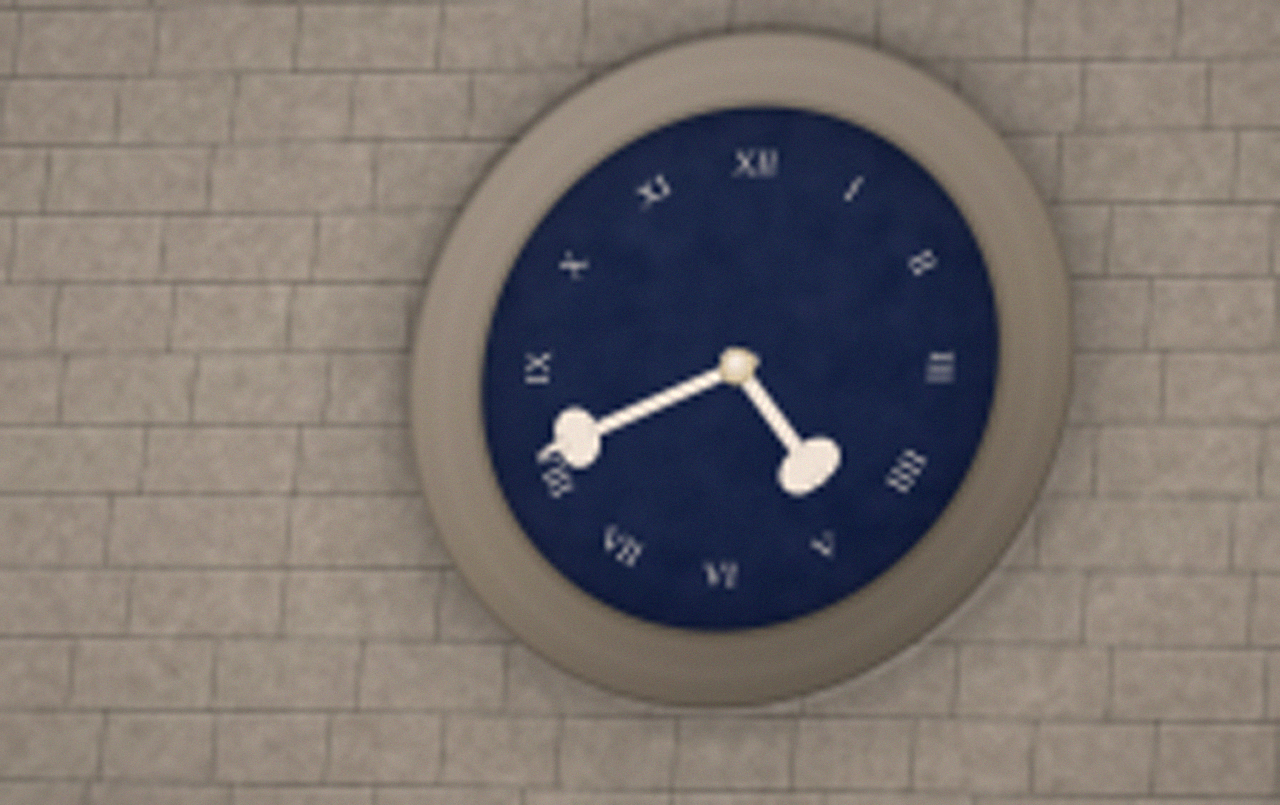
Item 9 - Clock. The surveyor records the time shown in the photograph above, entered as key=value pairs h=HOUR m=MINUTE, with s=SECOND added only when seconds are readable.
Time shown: h=4 m=41
